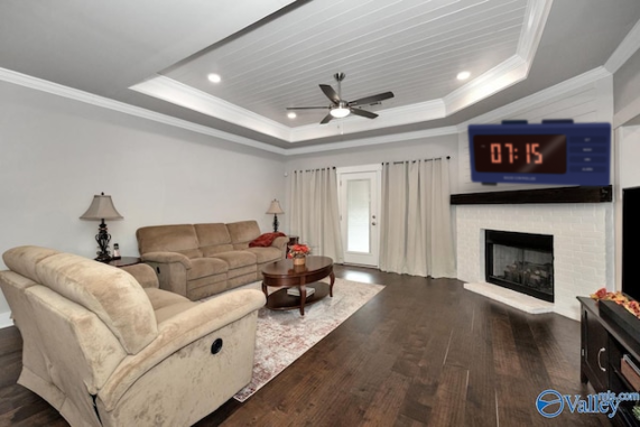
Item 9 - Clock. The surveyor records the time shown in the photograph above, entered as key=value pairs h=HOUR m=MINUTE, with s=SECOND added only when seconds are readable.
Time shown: h=7 m=15
